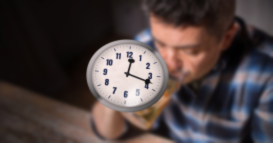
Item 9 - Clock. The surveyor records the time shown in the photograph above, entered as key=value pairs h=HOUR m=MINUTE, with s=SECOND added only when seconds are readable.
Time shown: h=12 m=18
